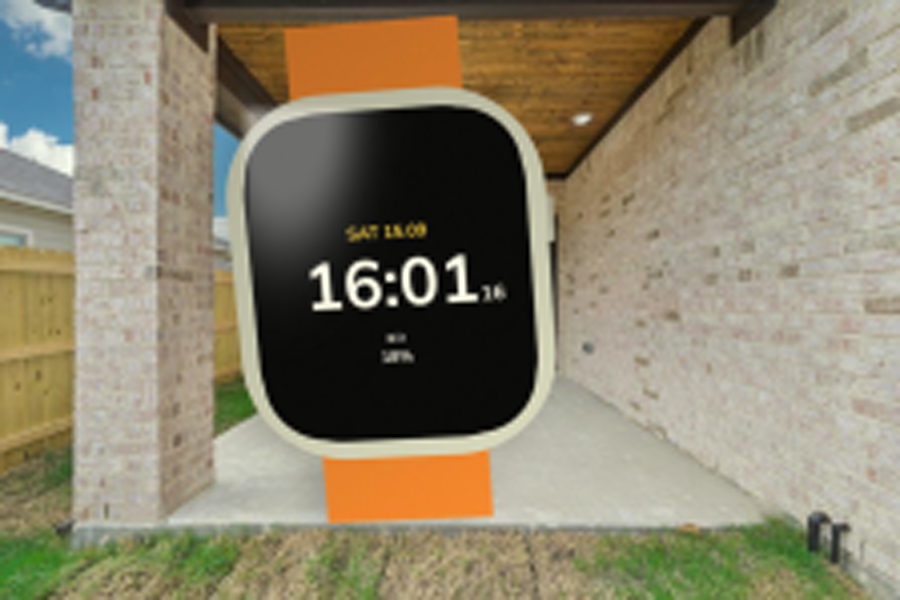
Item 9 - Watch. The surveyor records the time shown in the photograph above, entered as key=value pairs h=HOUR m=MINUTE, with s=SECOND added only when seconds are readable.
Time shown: h=16 m=1
